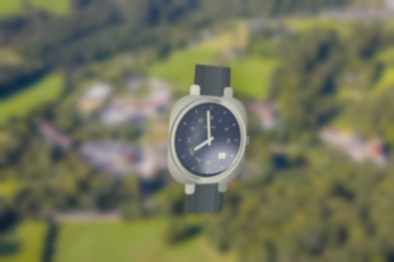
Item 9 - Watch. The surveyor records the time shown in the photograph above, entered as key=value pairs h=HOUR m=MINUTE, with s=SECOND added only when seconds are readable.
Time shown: h=7 m=59
